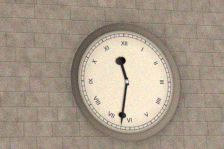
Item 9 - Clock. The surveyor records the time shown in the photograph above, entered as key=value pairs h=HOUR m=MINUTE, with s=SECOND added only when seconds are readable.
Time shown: h=11 m=32
